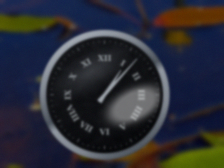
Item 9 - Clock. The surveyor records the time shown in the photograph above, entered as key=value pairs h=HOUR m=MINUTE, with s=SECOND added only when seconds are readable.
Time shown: h=1 m=7
